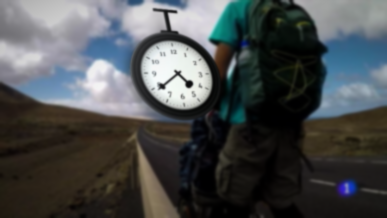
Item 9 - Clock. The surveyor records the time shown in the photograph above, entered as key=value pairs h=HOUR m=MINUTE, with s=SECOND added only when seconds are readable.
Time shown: h=4 m=39
